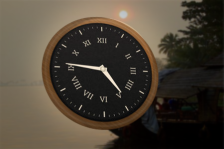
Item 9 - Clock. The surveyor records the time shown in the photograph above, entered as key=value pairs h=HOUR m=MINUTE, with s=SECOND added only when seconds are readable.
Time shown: h=4 m=46
